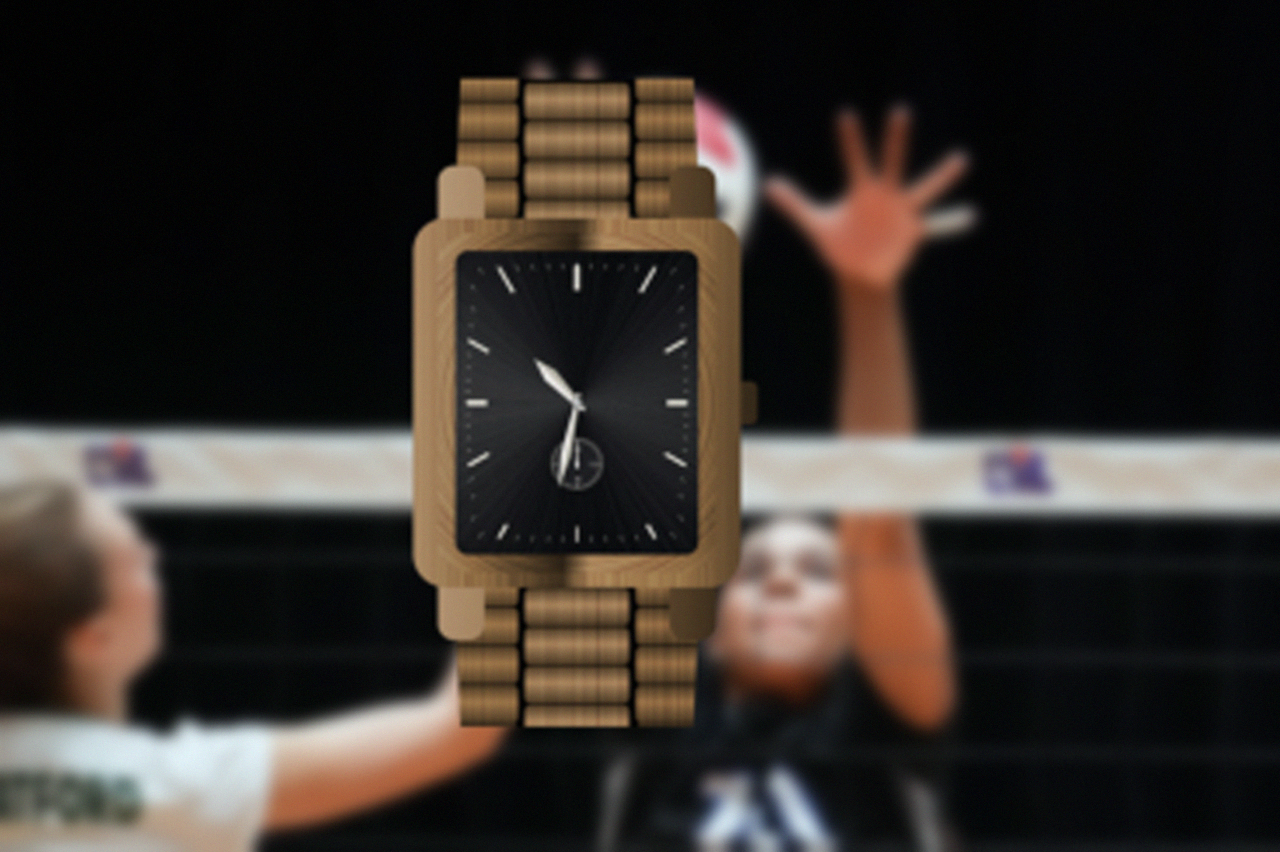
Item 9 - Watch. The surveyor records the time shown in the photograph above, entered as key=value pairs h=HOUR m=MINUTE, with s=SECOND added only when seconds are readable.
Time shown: h=10 m=32
